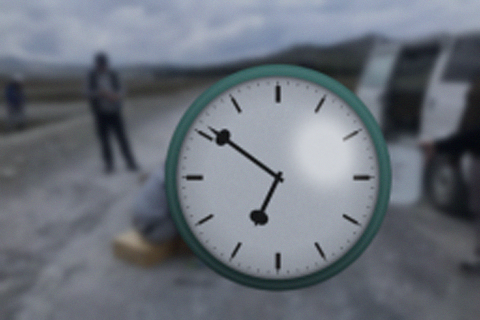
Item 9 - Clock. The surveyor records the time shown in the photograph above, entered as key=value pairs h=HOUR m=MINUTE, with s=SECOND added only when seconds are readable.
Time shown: h=6 m=51
